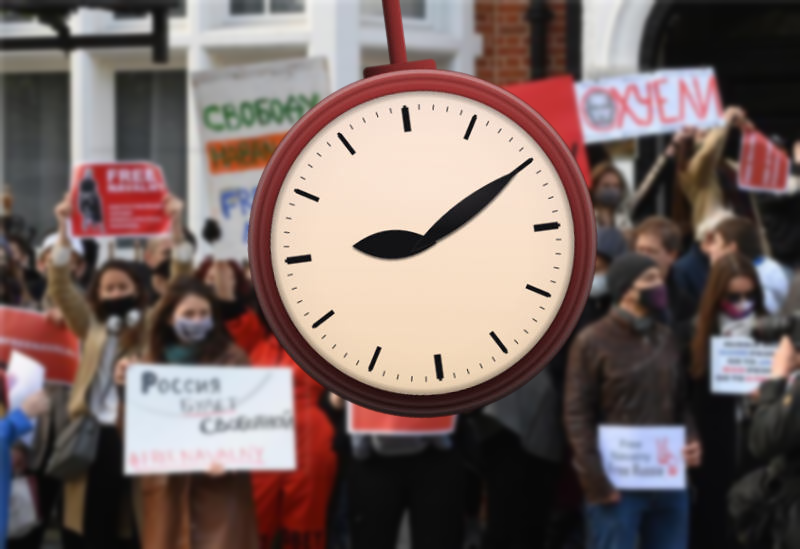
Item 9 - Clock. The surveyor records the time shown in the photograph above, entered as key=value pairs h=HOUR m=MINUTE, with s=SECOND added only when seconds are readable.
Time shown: h=9 m=10
